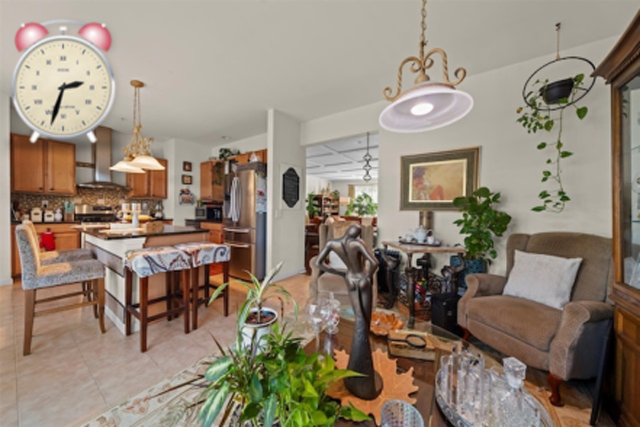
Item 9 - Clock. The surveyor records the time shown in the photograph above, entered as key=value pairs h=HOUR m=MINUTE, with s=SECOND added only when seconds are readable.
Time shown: h=2 m=33
